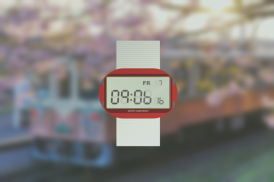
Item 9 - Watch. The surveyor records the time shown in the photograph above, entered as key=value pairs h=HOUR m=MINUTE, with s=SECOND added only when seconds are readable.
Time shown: h=9 m=6 s=16
